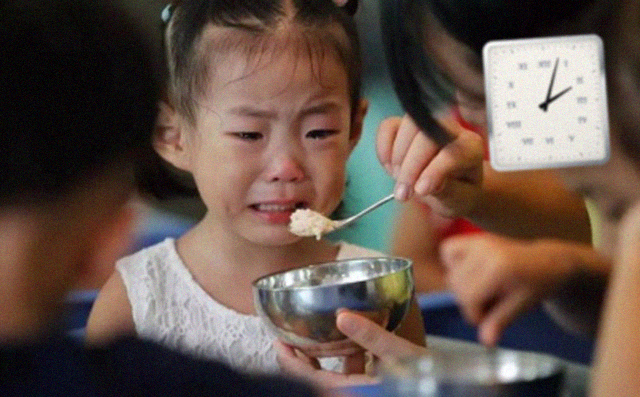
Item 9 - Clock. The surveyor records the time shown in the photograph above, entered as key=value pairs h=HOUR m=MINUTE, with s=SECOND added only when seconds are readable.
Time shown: h=2 m=3
